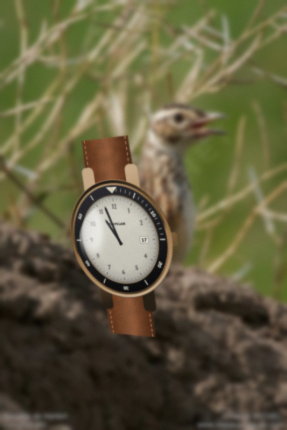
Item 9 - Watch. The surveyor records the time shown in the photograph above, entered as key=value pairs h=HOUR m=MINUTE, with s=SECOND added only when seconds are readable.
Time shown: h=10 m=57
